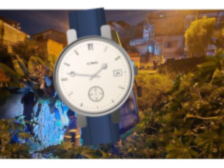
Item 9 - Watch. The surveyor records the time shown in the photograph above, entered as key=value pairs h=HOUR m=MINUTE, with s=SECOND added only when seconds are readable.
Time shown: h=1 m=47
